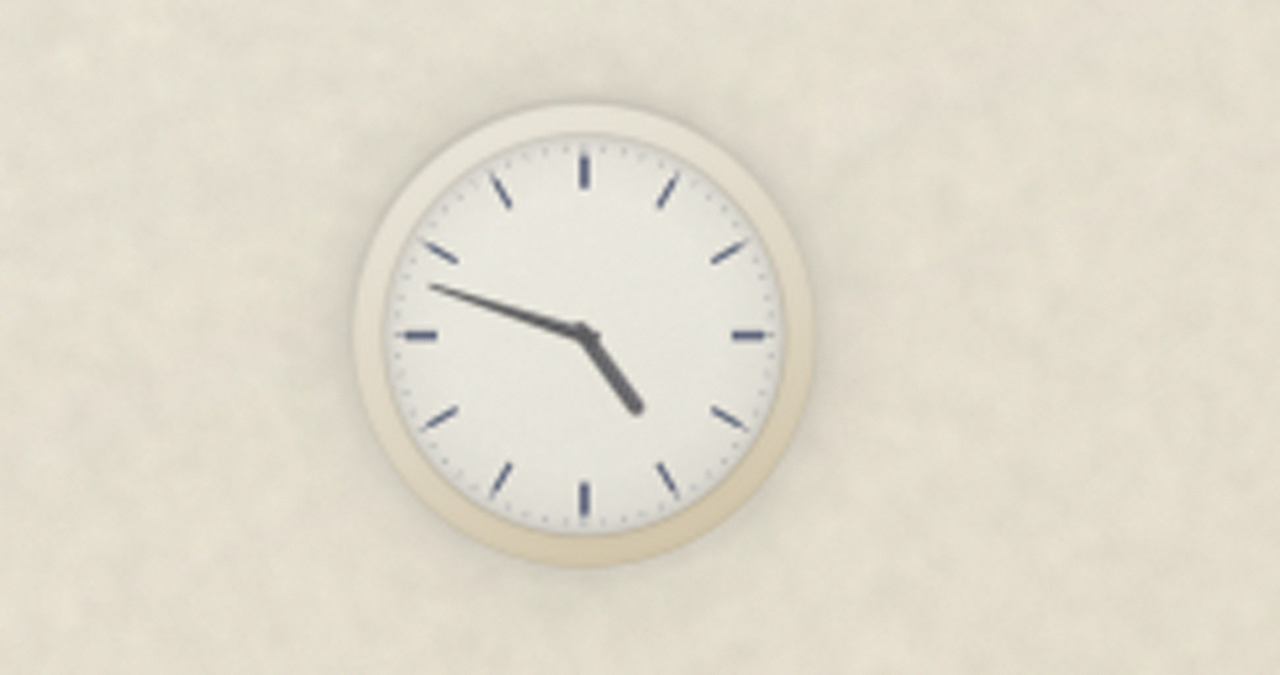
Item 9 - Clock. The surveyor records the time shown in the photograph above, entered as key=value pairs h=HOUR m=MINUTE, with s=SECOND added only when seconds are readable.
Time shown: h=4 m=48
